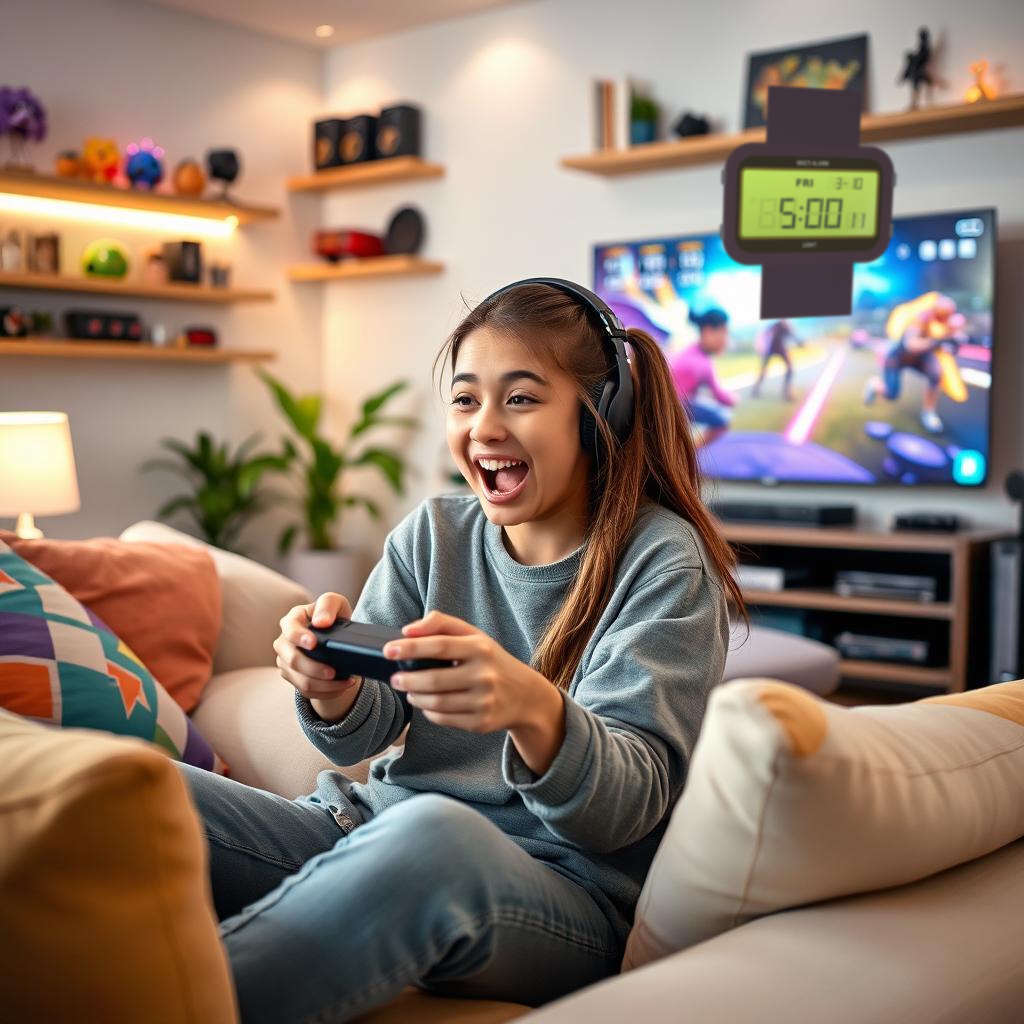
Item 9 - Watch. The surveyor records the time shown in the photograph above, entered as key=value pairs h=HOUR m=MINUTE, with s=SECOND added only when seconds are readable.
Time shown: h=5 m=0 s=11
